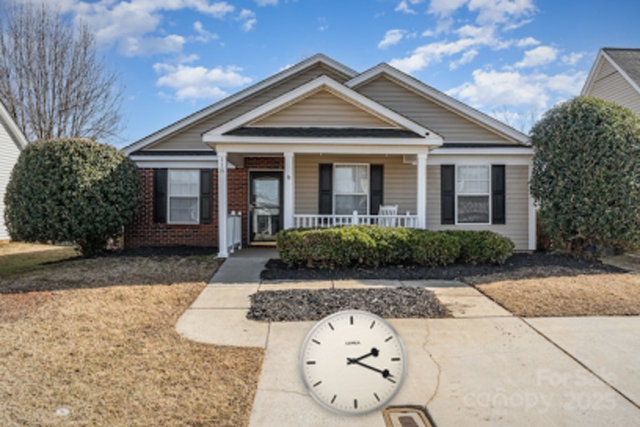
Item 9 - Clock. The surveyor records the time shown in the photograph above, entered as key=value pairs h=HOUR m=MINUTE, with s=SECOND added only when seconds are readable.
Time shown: h=2 m=19
